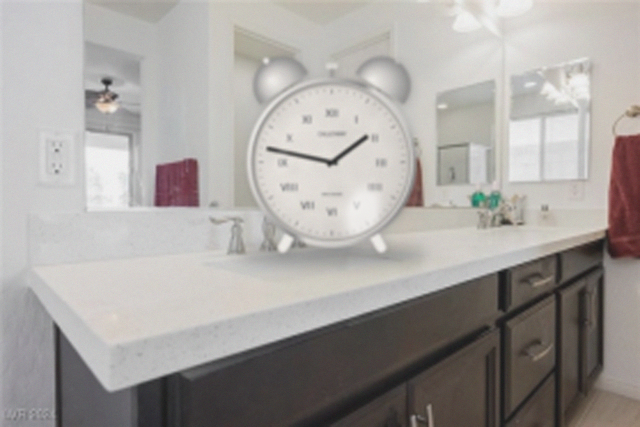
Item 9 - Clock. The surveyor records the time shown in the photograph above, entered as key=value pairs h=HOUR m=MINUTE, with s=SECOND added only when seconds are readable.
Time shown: h=1 m=47
